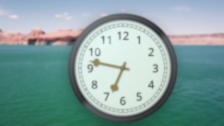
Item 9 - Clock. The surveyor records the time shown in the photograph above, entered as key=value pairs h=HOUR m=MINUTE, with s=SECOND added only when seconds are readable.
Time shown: h=6 m=47
